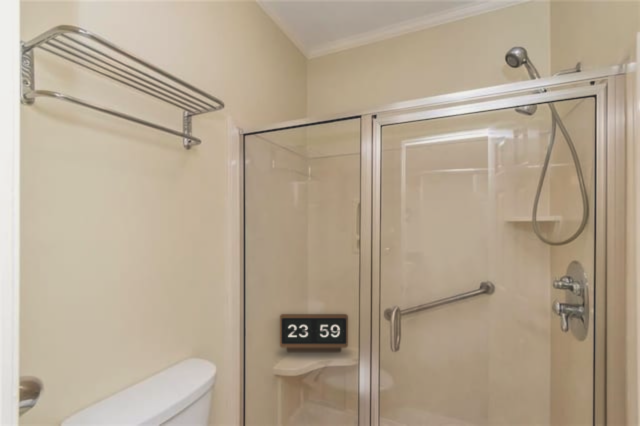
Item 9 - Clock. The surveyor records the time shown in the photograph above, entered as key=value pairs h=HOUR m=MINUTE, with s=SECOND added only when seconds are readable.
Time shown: h=23 m=59
